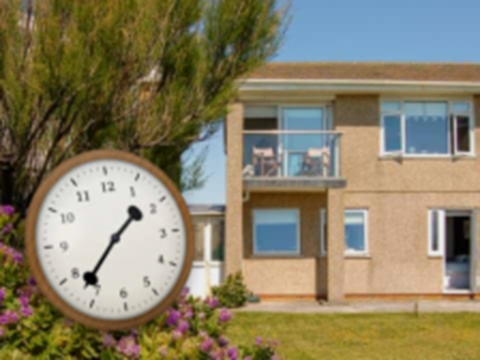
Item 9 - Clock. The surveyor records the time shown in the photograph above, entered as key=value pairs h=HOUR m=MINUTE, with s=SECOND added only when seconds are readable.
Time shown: h=1 m=37
